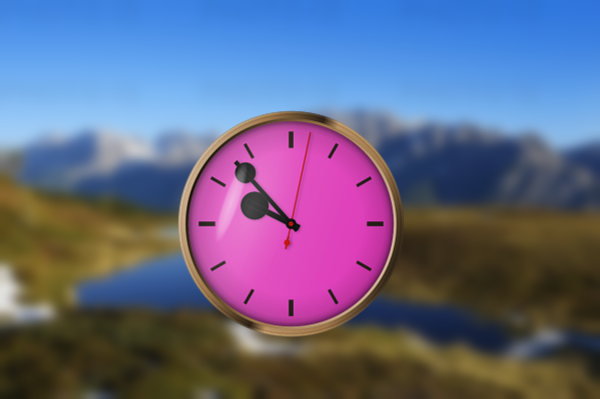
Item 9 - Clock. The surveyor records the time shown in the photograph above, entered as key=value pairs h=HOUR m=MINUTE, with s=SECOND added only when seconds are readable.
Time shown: h=9 m=53 s=2
